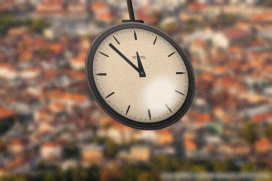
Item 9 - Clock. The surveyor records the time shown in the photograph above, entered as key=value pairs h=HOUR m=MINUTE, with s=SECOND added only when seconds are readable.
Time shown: h=11 m=53
